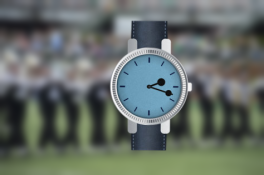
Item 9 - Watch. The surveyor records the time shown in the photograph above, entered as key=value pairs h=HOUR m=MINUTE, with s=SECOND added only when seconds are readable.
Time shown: h=2 m=18
